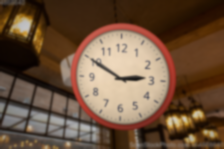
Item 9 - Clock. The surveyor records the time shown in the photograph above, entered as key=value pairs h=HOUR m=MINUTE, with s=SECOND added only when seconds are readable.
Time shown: h=2 m=50
